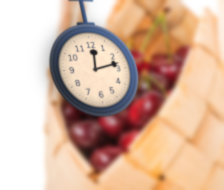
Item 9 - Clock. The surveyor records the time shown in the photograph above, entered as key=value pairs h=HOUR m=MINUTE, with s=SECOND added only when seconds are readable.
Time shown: h=12 m=13
